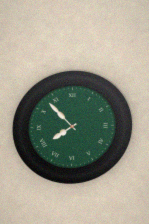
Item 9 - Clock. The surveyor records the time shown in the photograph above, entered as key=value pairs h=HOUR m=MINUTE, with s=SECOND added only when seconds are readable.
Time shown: h=7 m=53
